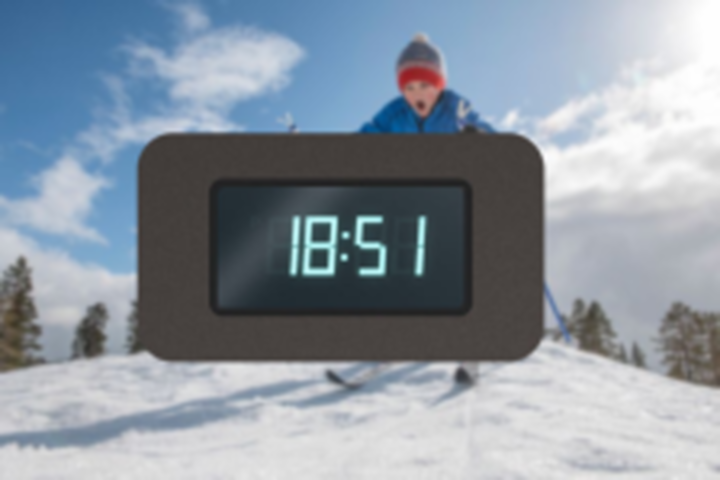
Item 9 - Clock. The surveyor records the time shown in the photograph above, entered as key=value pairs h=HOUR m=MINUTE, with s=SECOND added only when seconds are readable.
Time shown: h=18 m=51
